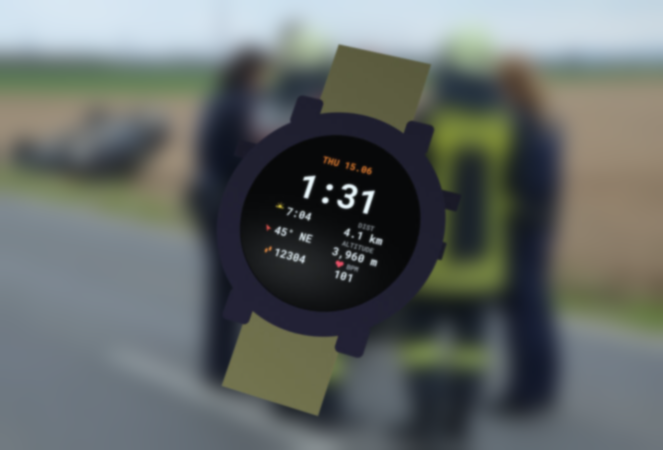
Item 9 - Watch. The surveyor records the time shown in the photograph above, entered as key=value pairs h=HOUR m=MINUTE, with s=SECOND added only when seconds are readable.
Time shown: h=1 m=31
